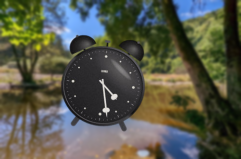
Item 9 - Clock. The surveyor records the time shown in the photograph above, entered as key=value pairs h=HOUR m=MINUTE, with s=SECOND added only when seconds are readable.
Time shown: h=4 m=28
